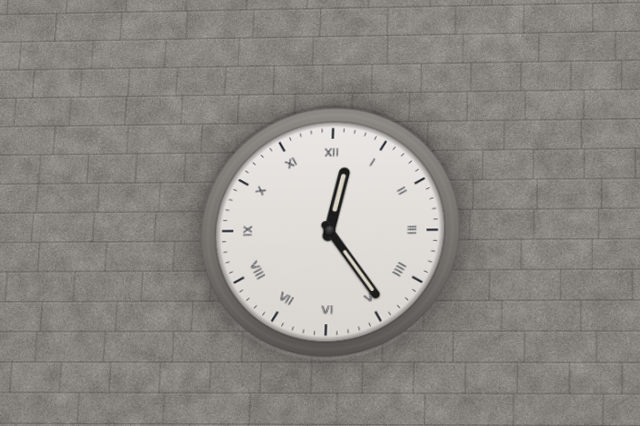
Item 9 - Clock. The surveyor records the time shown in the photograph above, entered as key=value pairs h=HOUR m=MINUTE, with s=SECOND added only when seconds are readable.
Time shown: h=12 m=24
